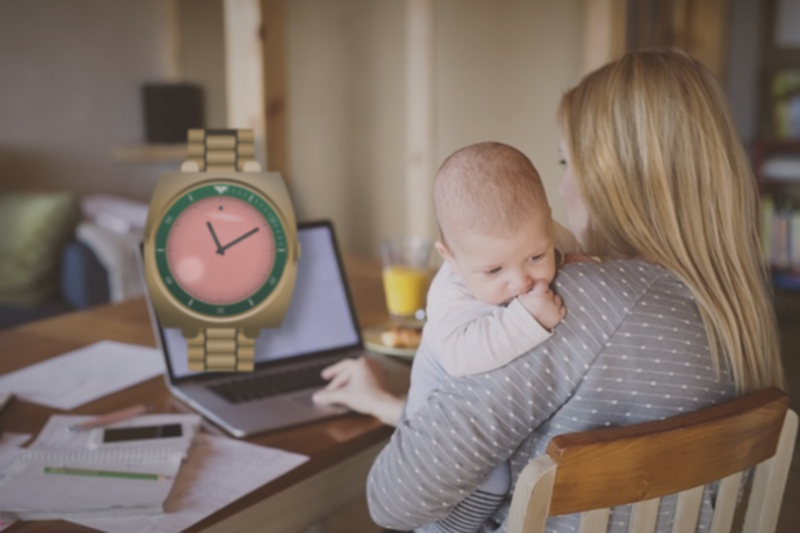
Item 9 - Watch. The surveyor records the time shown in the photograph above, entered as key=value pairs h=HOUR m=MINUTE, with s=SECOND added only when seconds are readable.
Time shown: h=11 m=10
